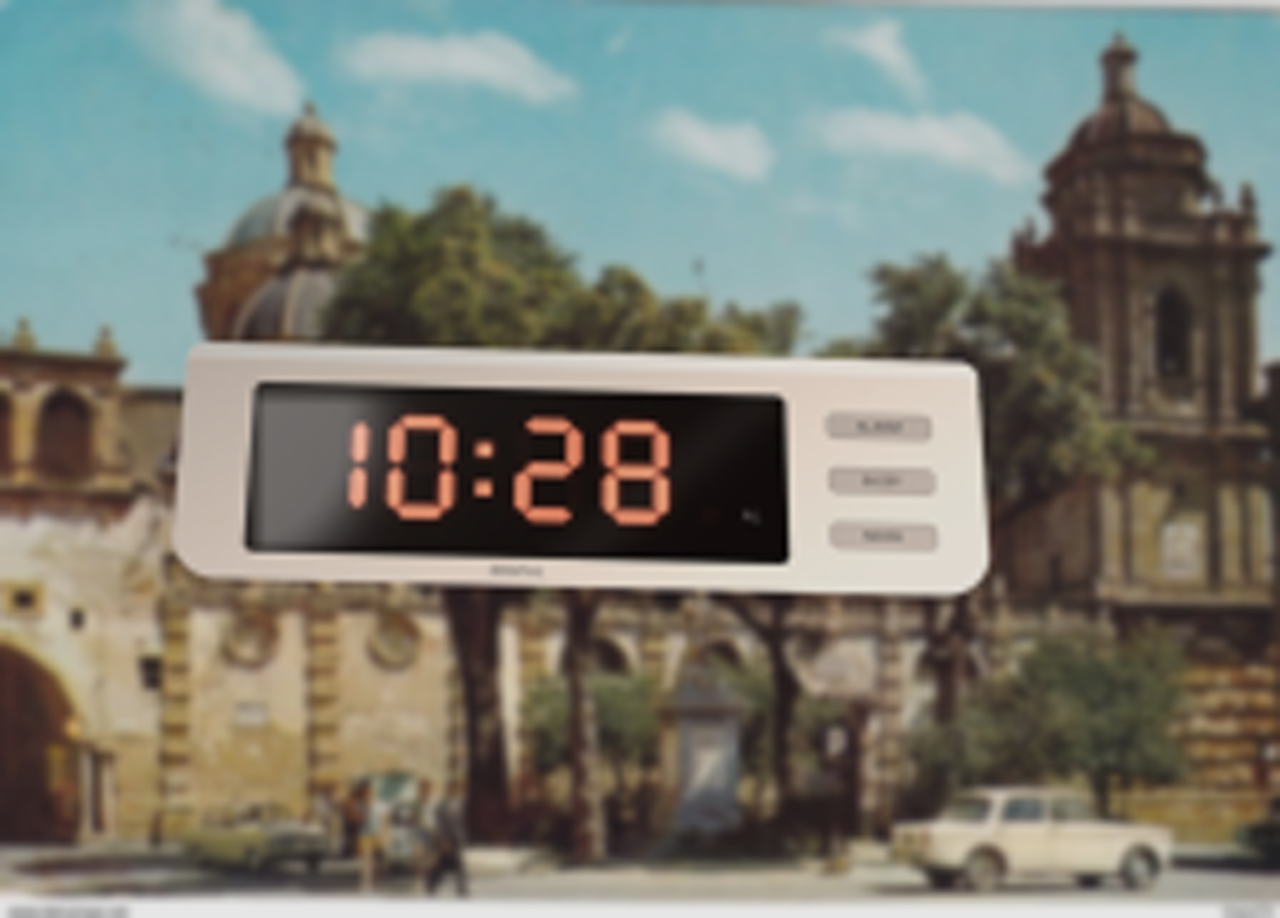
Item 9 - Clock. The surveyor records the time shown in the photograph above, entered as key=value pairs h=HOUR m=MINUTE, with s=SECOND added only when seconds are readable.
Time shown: h=10 m=28
